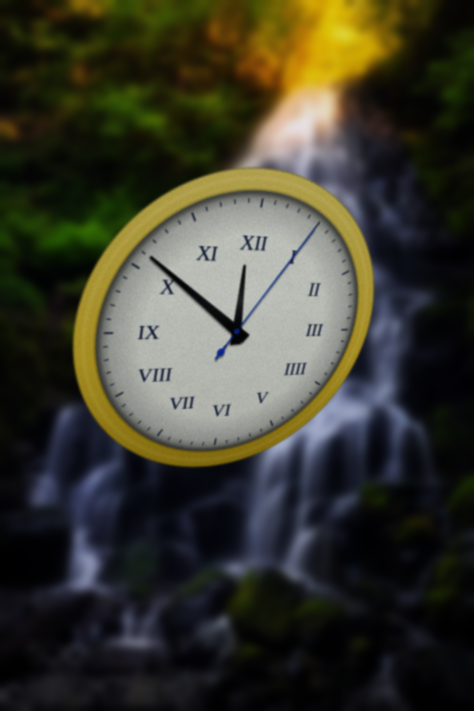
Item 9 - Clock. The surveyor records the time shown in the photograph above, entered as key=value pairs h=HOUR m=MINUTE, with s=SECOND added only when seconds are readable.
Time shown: h=11 m=51 s=5
